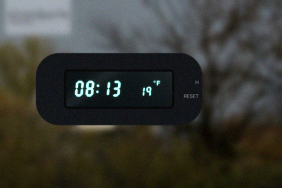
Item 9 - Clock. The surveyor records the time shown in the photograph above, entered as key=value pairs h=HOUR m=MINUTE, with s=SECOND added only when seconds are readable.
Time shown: h=8 m=13
